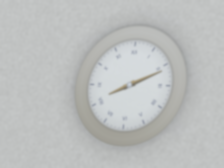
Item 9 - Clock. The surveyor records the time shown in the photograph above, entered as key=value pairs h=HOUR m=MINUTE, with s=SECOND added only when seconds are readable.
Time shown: h=8 m=11
